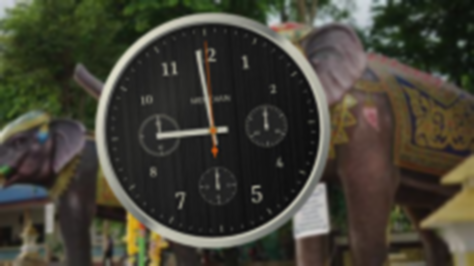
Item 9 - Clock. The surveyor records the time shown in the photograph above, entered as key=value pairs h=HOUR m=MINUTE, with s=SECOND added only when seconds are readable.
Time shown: h=8 m=59
